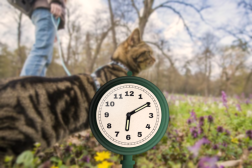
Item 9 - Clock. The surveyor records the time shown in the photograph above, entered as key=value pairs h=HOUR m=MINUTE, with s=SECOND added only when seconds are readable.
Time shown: h=6 m=10
